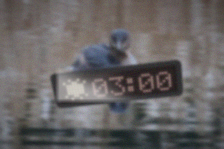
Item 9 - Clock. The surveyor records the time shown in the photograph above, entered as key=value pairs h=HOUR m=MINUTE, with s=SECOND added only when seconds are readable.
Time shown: h=3 m=0
